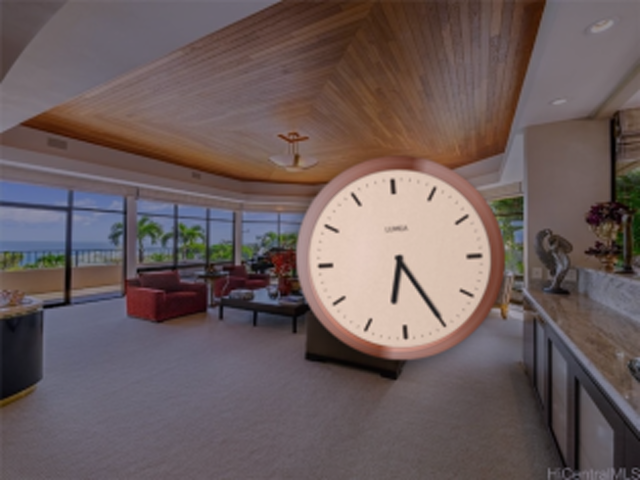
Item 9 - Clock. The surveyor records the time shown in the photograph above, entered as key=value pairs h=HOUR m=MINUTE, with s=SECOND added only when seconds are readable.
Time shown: h=6 m=25
